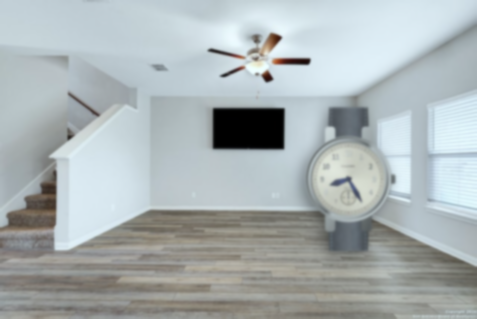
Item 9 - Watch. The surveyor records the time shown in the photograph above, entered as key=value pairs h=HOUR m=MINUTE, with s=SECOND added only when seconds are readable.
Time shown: h=8 m=25
